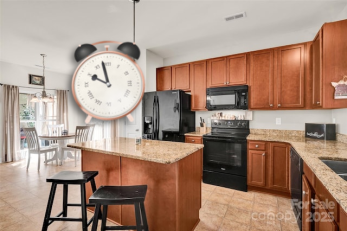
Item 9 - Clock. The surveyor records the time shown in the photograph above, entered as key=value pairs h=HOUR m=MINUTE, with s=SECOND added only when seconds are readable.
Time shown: h=9 m=58
